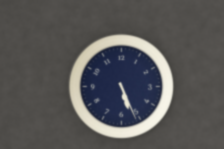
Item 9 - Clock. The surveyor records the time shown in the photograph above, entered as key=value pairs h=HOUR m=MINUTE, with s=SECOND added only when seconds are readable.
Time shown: h=5 m=26
